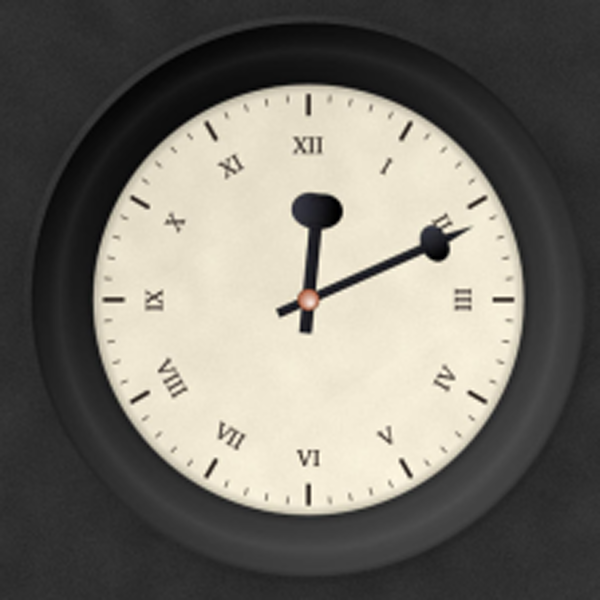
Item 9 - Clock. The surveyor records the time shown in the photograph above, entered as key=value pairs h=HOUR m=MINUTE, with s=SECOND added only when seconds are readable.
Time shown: h=12 m=11
